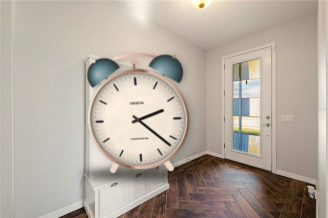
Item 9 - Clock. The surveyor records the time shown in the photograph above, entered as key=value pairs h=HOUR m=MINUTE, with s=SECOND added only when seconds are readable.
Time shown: h=2 m=22
